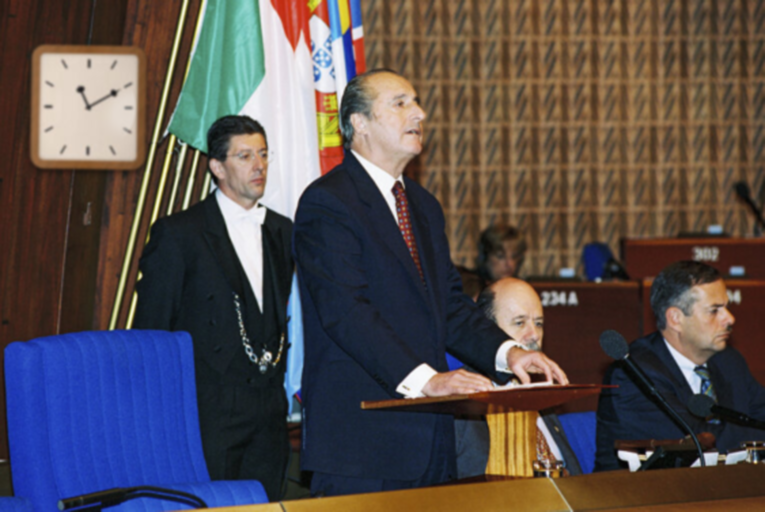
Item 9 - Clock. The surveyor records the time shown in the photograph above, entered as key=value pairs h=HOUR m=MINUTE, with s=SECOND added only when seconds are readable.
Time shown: h=11 m=10
